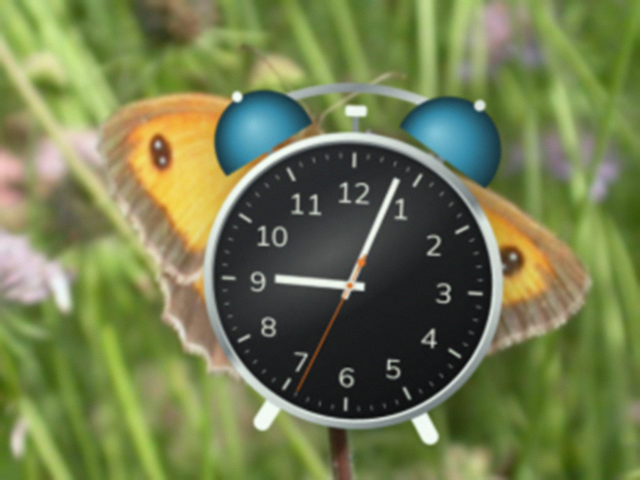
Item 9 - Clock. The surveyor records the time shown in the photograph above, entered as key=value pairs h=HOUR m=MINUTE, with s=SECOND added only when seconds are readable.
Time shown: h=9 m=3 s=34
